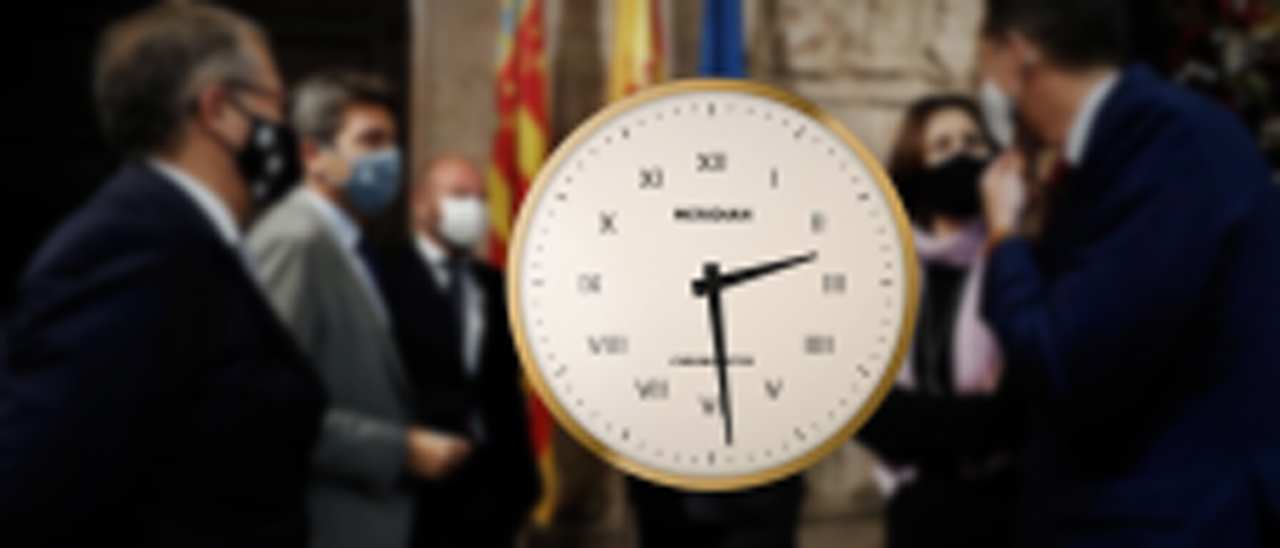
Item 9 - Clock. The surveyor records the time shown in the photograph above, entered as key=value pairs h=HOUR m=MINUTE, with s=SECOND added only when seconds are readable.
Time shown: h=2 m=29
